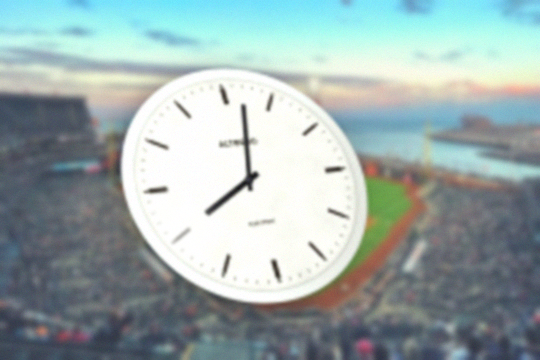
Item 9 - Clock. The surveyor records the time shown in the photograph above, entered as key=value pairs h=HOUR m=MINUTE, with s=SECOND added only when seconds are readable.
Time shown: h=8 m=2
